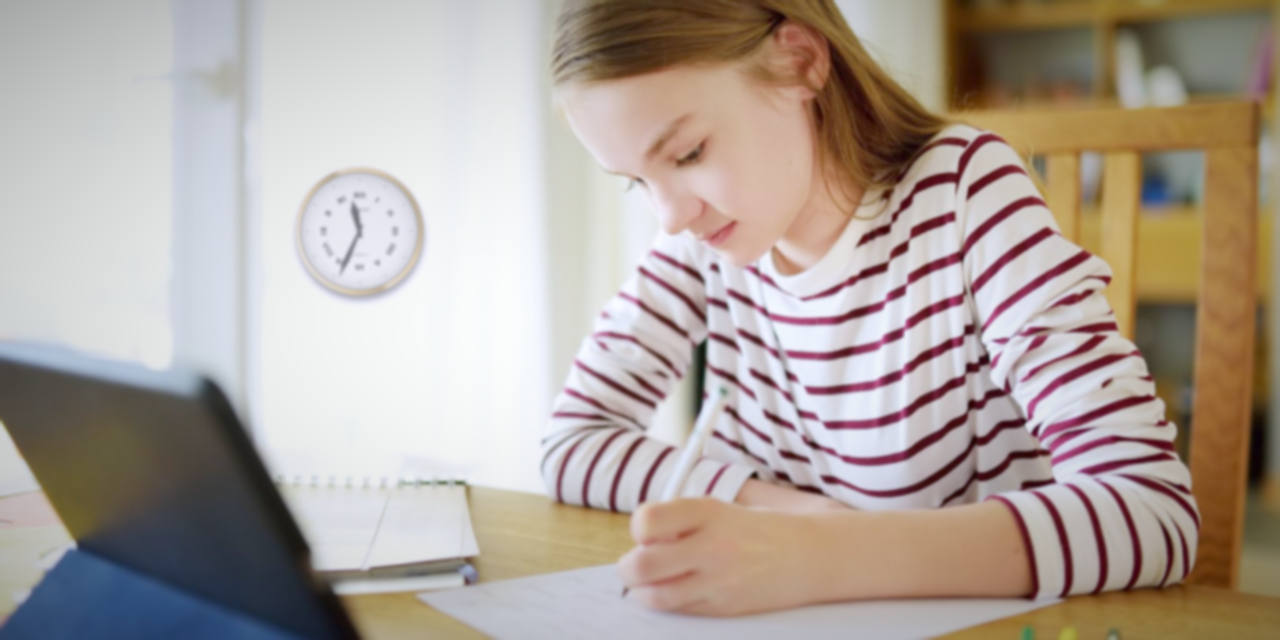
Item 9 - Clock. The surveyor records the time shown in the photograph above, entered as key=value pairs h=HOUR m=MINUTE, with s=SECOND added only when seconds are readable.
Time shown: h=11 m=34
